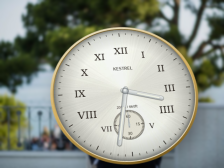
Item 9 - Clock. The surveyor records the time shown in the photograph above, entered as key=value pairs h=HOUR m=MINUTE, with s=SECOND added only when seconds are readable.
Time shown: h=3 m=32
